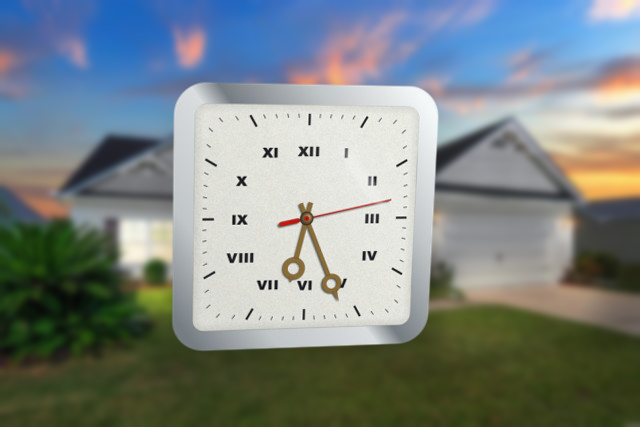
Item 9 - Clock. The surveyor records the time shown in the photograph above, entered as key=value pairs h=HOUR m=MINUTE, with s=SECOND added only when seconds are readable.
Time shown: h=6 m=26 s=13
